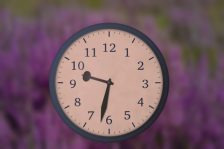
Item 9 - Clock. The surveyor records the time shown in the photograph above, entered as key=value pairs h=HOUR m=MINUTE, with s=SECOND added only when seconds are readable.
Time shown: h=9 m=32
